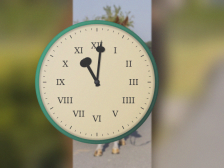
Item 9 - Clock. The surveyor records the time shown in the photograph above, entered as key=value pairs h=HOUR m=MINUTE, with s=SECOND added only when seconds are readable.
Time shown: h=11 m=1
